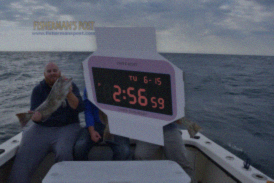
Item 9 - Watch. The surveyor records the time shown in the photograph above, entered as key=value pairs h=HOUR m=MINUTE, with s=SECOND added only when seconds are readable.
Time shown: h=2 m=56 s=59
